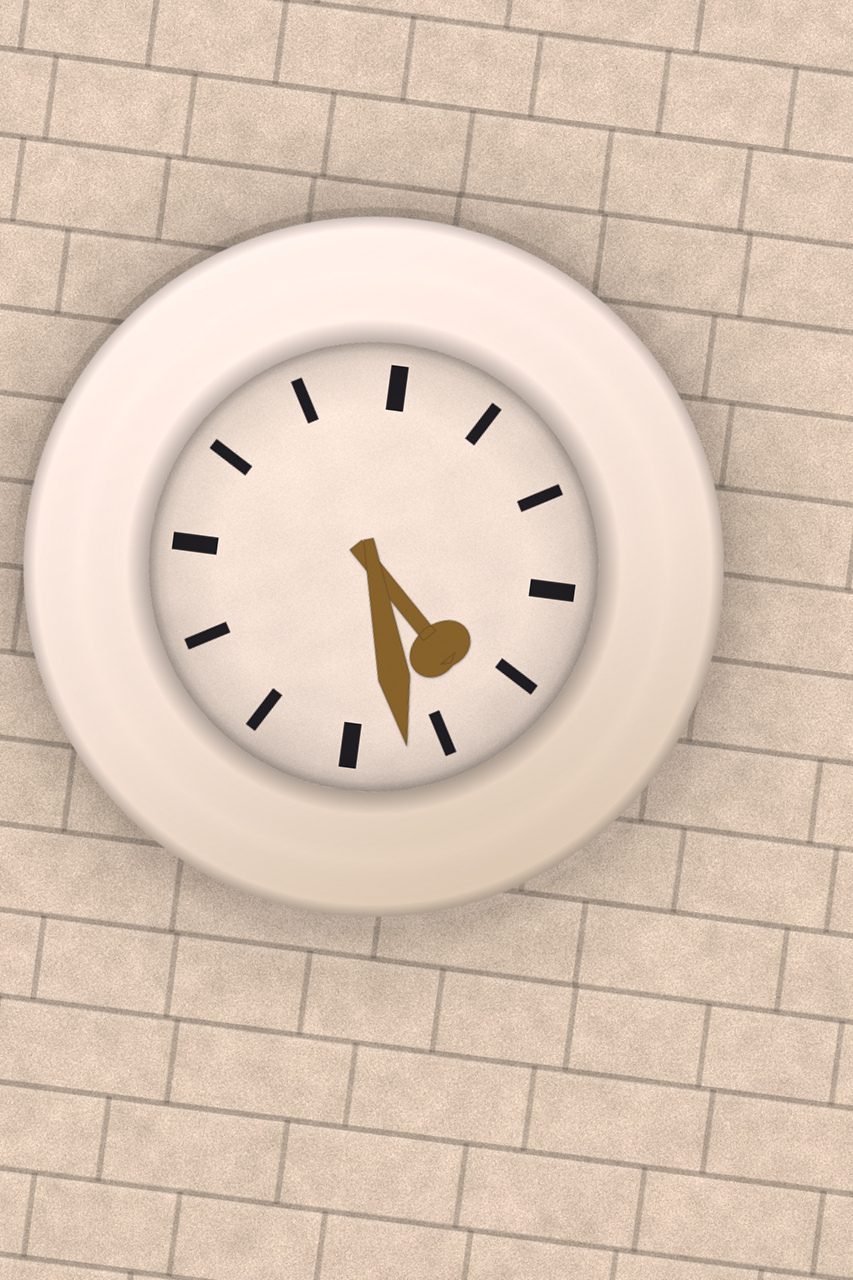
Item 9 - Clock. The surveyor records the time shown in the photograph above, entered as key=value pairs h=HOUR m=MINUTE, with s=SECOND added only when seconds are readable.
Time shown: h=4 m=27
